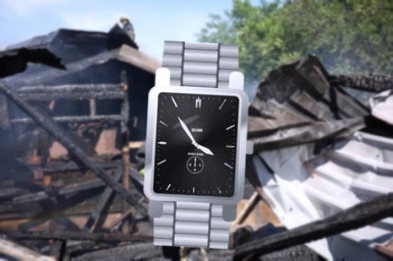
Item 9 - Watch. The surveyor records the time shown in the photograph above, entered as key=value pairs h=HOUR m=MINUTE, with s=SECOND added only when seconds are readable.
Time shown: h=3 m=54
